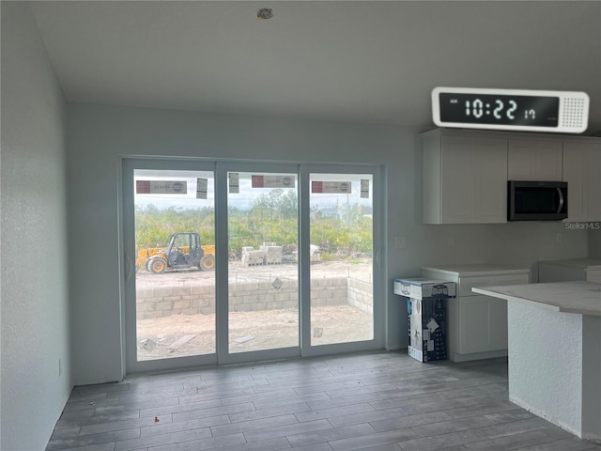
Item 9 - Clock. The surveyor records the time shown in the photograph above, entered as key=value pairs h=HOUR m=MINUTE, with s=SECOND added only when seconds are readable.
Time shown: h=10 m=22 s=17
